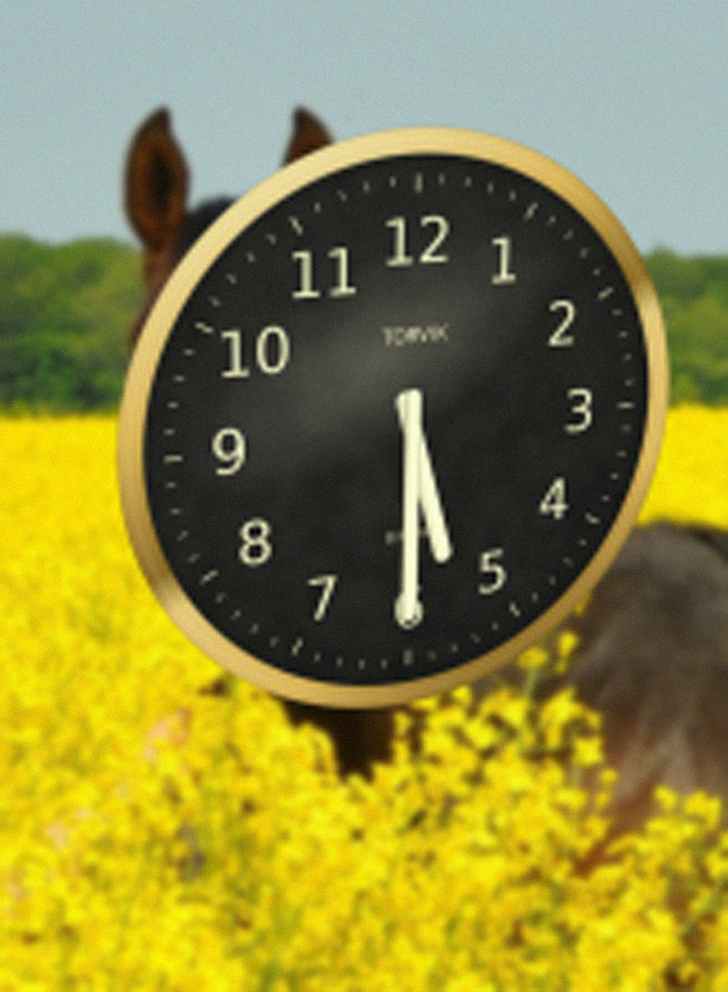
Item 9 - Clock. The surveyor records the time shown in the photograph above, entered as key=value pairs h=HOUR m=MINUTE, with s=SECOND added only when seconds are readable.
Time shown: h=5 m=30
